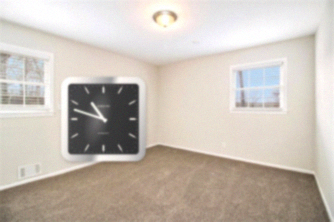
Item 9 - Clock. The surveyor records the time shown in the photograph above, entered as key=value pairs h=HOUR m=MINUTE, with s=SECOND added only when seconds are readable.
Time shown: h=10 m=48
